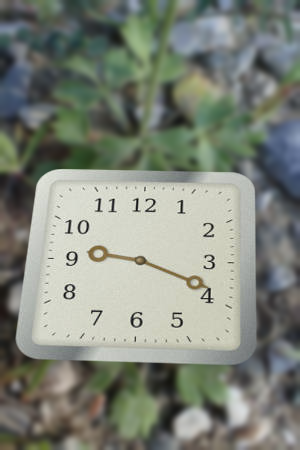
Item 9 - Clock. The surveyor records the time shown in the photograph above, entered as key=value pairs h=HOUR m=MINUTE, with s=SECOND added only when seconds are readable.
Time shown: h=9 m=19
